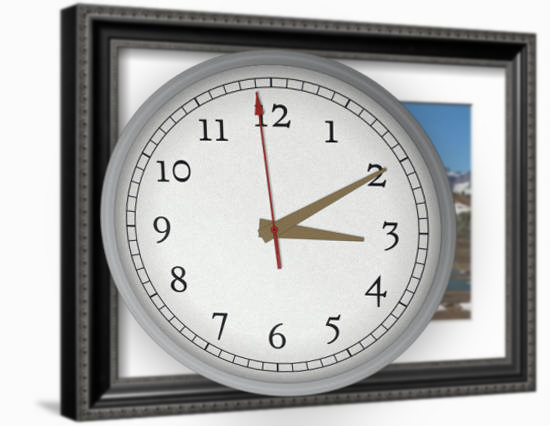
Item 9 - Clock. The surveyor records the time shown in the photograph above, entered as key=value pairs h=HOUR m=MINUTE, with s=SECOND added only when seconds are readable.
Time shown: h=3 m=9 s=59
